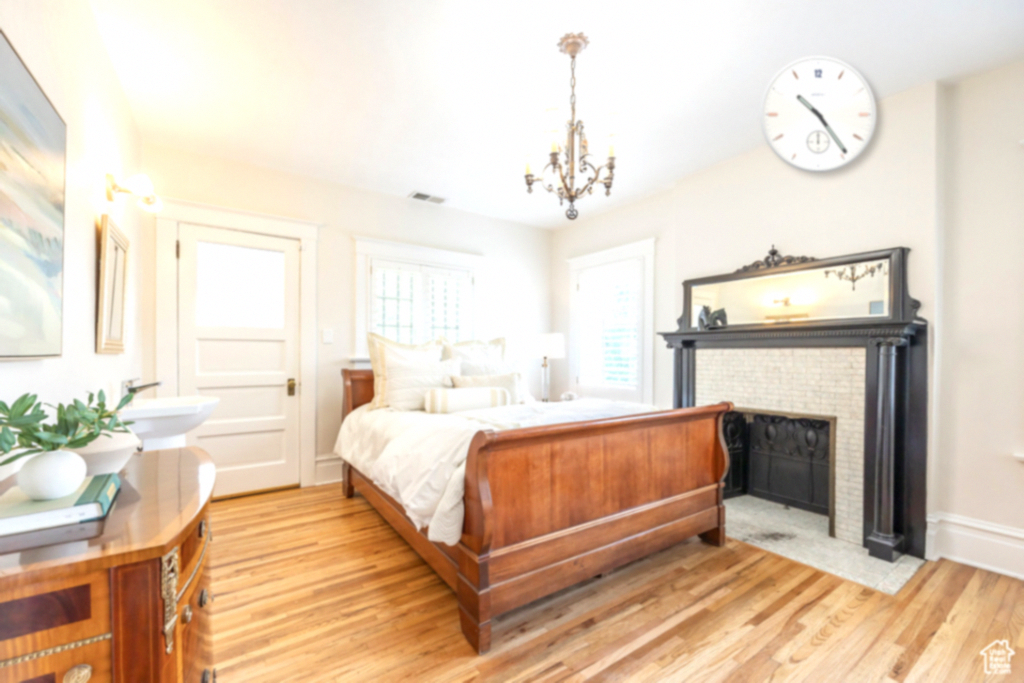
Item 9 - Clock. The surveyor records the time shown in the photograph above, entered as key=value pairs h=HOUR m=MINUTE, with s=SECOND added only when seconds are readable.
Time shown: h=10 m=24
